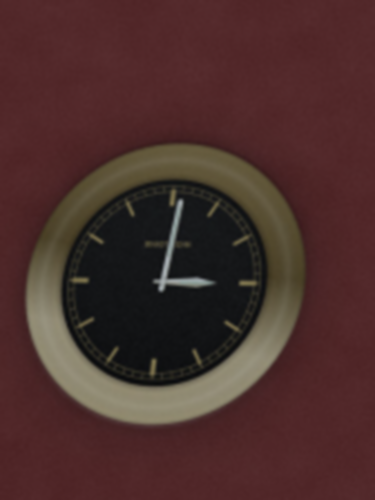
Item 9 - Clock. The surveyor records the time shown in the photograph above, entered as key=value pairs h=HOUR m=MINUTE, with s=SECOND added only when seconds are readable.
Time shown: h=3 m=1
